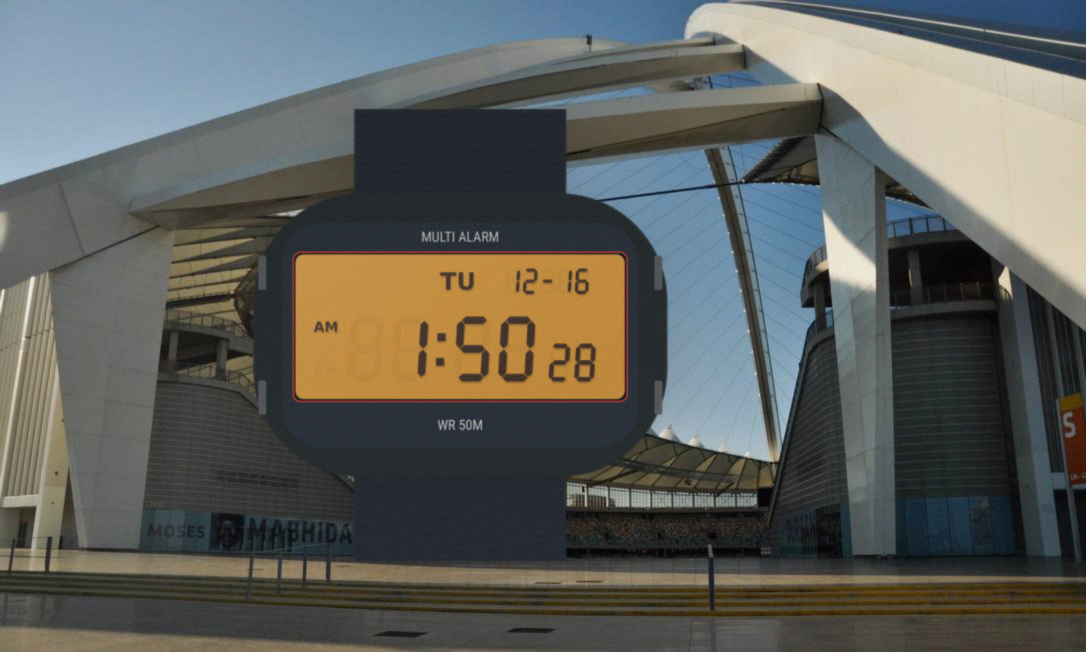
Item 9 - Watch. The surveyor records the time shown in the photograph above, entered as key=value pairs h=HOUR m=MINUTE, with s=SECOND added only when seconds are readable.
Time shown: h=1 m=50 s=28
